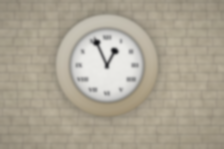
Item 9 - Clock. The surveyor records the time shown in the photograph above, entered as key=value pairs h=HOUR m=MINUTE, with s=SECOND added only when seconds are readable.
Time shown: h=12 m=56
